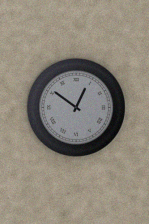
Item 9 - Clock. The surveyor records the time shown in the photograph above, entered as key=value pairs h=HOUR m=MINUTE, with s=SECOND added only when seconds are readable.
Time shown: h=12 m=51
